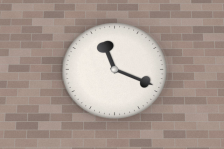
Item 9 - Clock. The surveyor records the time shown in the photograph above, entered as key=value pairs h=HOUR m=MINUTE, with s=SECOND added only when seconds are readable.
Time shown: h=11 m=19
